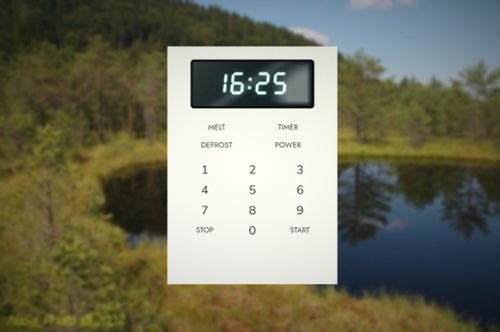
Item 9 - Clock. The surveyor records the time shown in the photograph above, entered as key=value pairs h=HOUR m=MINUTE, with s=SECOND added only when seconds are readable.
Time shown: h=16 m=25
